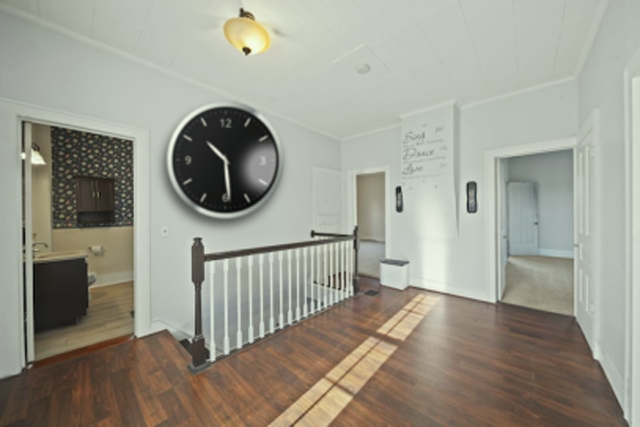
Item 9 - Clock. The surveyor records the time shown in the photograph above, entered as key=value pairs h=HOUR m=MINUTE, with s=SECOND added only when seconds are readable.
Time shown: h=10 m=29
